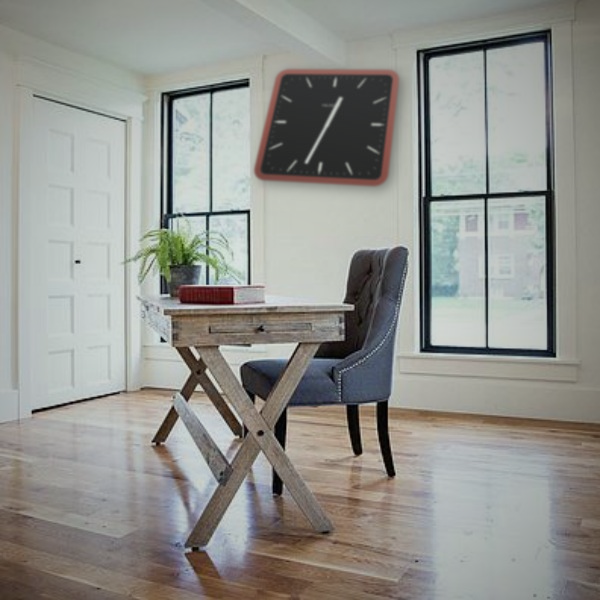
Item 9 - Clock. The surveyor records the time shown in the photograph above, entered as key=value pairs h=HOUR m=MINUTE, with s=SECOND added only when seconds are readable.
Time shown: h=12 m=33
